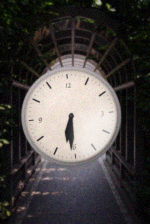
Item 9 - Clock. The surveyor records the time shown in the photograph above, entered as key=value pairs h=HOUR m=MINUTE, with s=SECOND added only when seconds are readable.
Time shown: h=6 m=31
